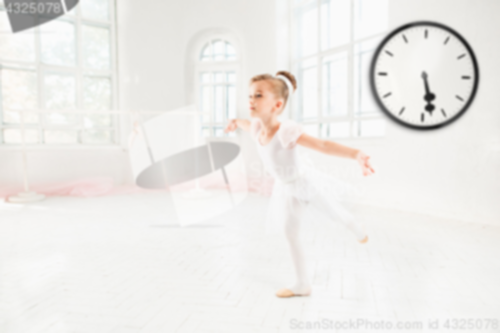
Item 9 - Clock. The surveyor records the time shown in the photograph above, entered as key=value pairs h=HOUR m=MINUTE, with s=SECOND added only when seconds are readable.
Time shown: h=5 m=28
